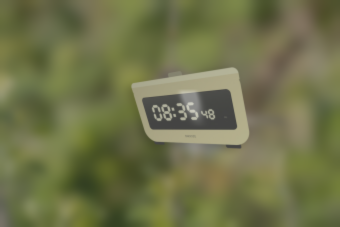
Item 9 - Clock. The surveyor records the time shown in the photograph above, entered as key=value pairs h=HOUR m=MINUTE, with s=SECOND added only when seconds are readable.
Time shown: h=8 m=35 s=48
